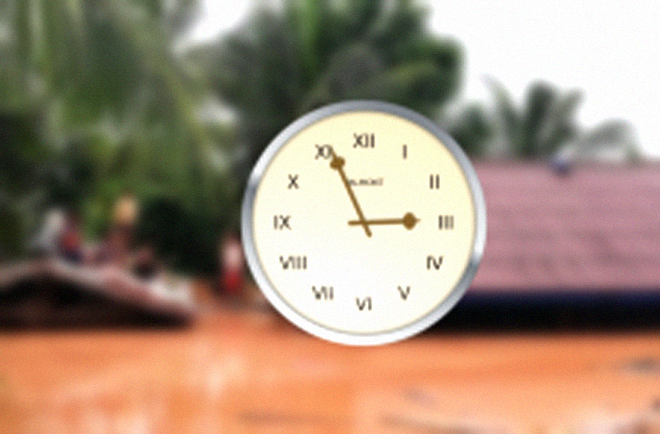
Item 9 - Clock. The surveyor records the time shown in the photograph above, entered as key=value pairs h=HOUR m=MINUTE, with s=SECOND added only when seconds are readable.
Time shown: h=2 m=56
